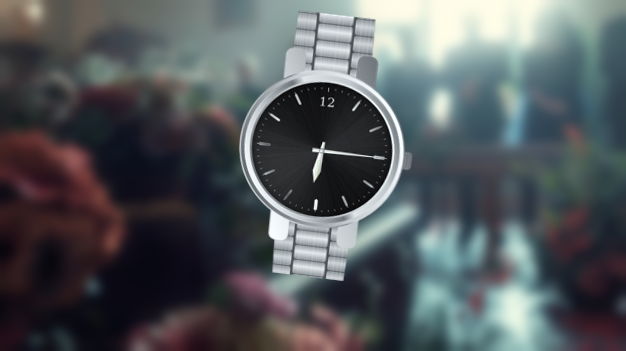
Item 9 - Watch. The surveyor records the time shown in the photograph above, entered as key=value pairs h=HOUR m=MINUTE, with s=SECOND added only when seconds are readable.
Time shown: h=6 m=15
